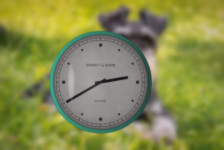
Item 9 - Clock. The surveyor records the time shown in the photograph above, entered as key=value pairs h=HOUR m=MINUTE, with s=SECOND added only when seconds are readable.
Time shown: h=2 m=40
